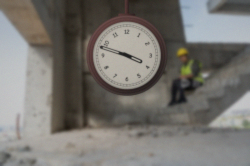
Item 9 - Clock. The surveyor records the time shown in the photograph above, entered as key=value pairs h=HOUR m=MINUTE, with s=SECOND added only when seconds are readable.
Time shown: h=3 m=48
